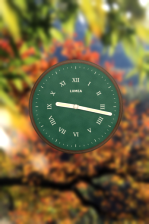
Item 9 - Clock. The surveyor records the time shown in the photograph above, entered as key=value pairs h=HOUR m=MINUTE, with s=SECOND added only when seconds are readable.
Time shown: h=9 m=17
